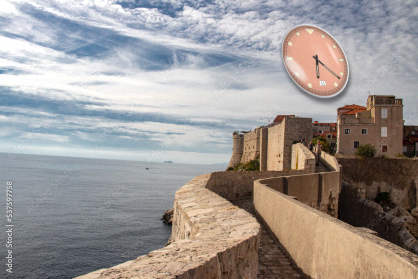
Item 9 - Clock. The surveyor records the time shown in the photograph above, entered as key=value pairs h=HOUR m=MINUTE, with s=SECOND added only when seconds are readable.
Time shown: h=6 m=22
